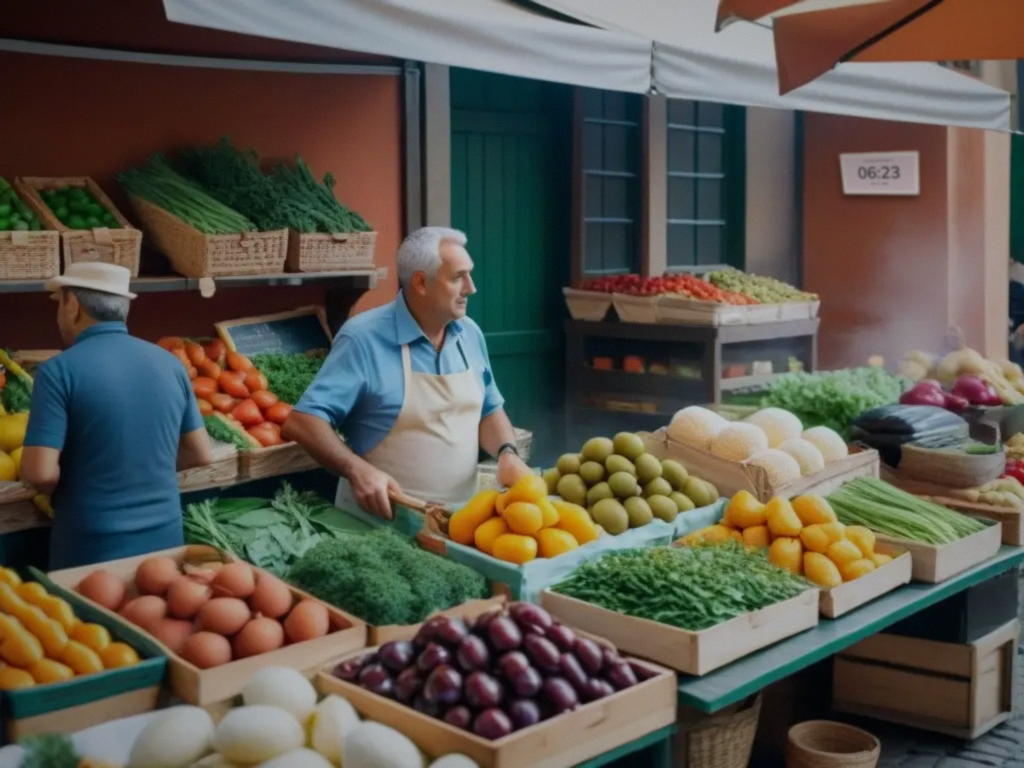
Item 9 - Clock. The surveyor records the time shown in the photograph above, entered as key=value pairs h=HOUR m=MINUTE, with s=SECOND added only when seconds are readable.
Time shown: h=6 m=23
